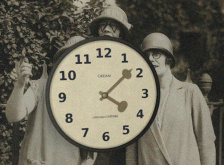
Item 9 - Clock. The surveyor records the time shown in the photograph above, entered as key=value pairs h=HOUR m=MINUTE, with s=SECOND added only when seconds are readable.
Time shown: h=4 m=8
